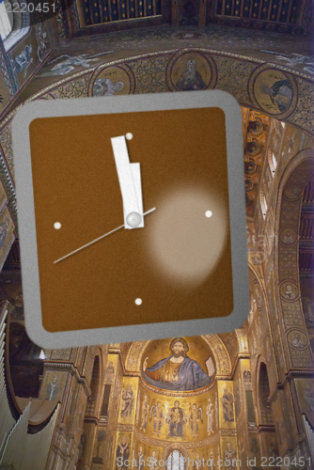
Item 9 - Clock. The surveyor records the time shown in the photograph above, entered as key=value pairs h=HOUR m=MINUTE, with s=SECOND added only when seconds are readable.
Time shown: h=11 m=58 s=41
